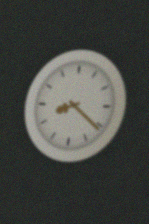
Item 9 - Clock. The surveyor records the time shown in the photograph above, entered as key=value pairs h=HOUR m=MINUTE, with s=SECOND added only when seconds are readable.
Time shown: h=8 m=21
